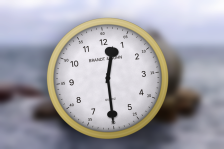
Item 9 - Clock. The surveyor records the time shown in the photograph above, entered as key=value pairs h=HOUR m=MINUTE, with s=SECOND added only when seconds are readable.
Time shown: h=12 m=30
